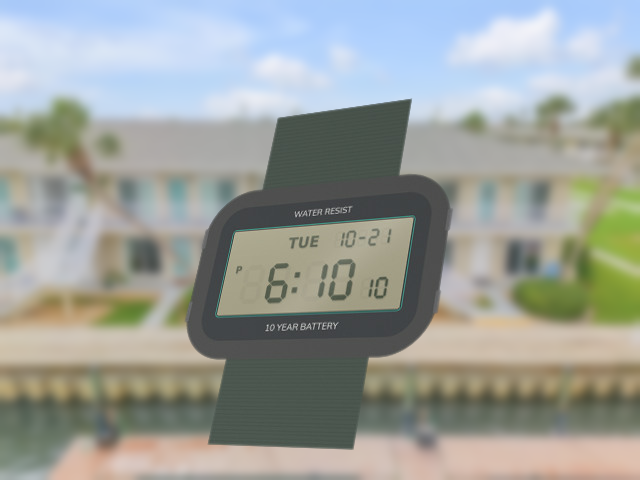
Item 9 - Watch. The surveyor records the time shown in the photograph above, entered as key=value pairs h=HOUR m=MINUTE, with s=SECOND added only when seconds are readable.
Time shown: h=6 m=10 s=10
